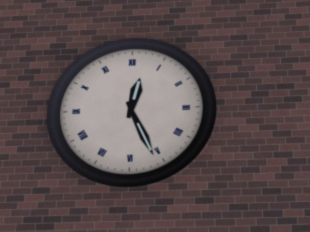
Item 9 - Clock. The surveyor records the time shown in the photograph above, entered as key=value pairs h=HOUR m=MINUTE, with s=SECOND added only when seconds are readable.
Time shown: h=12 m=26
